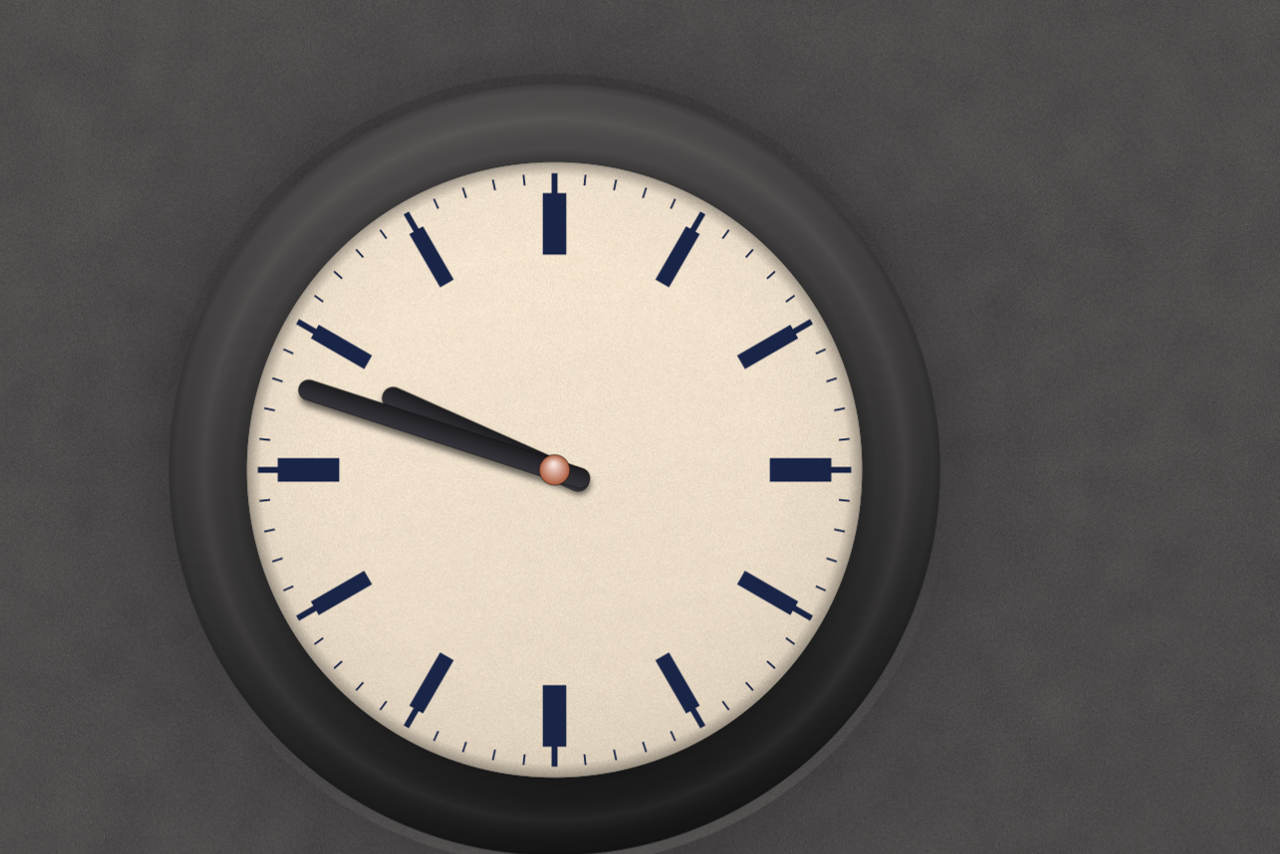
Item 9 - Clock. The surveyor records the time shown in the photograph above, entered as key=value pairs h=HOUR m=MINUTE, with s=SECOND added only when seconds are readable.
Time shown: h=9 m=48
